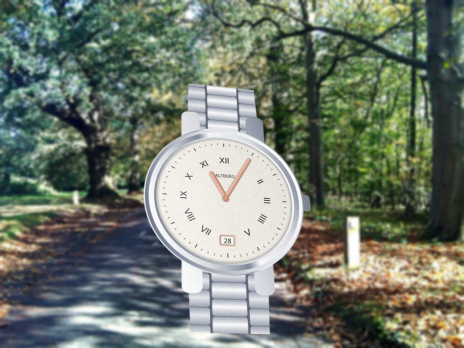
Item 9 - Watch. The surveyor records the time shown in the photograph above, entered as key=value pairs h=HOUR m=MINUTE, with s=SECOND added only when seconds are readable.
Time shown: h=11 m=5
